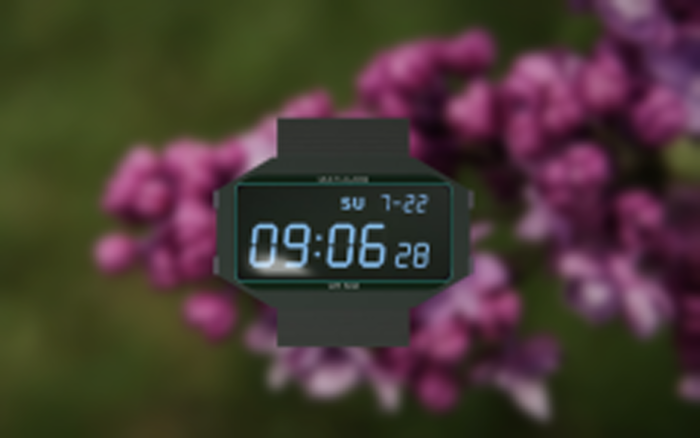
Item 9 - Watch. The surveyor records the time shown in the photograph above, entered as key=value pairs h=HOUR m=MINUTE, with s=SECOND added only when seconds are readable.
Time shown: h=9 m=6 s=28
